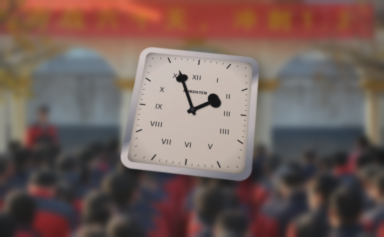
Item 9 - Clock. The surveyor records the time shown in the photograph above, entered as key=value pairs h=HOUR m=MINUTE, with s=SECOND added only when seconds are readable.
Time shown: h=1 m=56
